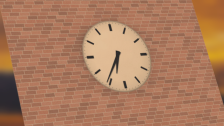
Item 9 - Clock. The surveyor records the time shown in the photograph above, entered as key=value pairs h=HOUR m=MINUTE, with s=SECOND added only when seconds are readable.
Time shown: h=6 m=36
